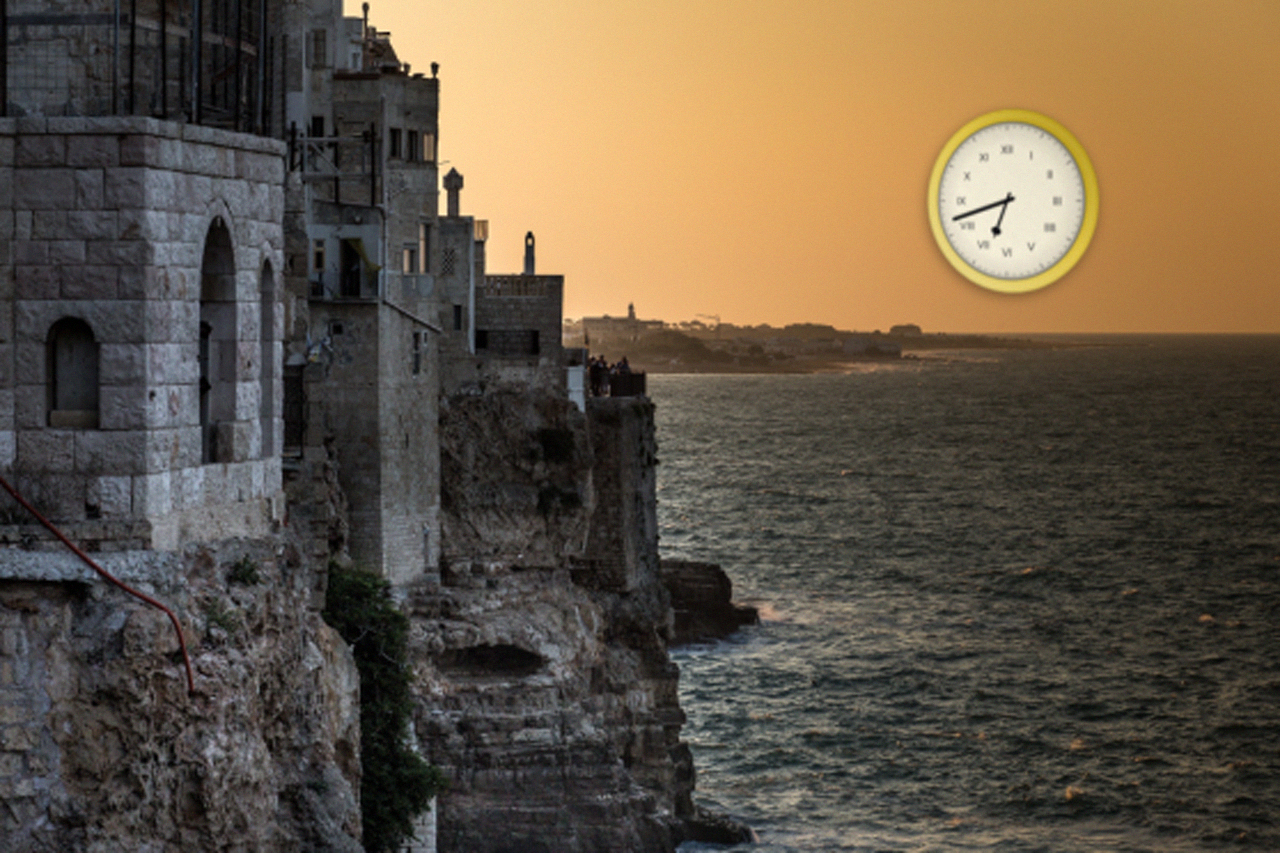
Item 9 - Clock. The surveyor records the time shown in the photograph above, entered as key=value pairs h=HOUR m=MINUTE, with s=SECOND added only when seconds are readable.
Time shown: h=6 m=42
